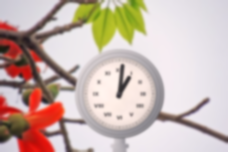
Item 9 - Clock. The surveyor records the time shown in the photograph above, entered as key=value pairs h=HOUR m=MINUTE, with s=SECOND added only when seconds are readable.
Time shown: h=1 m=1
